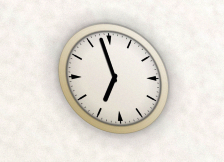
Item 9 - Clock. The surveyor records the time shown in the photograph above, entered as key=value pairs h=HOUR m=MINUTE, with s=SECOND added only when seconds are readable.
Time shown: h=6 m=58
